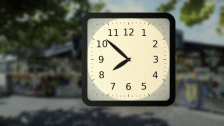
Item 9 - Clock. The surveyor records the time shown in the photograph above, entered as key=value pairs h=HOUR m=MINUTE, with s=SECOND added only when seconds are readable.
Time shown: h=7 m=52
